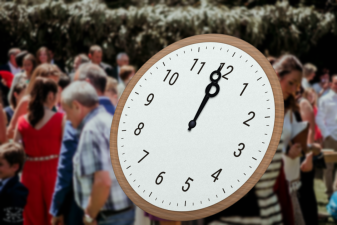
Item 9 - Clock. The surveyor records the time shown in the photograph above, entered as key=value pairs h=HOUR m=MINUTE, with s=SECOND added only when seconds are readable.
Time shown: h=11 m=59
